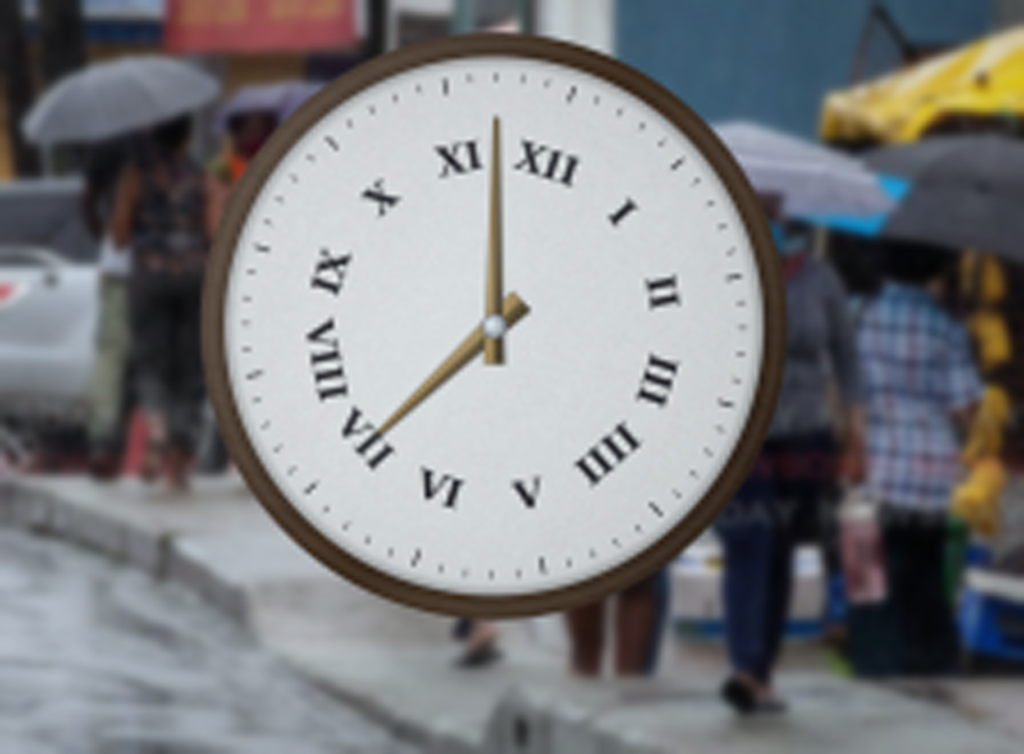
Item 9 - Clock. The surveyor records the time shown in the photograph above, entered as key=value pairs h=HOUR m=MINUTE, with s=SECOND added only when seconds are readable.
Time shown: h=6 m=57
